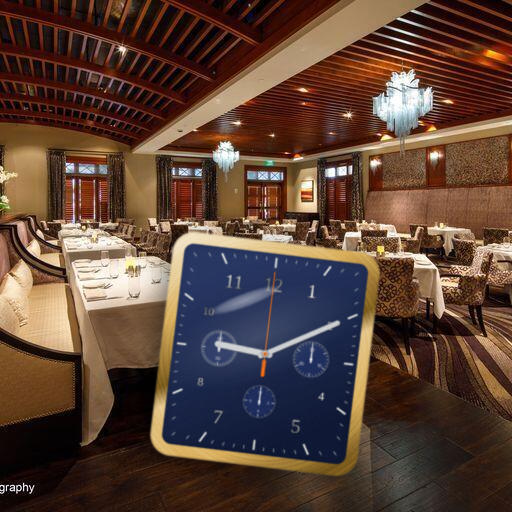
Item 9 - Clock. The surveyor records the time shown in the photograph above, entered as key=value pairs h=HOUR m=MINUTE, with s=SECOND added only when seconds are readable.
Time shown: h=9 m=10
